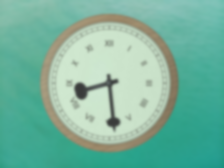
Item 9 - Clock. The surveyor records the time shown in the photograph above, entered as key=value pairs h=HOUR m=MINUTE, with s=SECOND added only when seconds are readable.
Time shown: h=8 m=29
